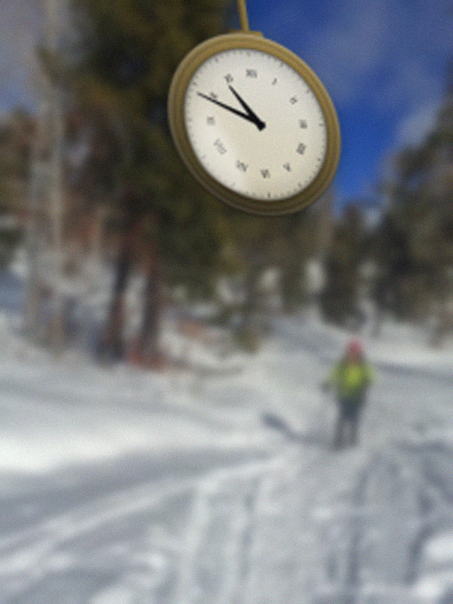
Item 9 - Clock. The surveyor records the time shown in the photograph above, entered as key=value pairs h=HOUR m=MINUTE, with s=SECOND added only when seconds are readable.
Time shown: h=10 m=49
